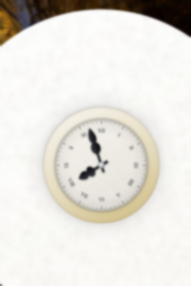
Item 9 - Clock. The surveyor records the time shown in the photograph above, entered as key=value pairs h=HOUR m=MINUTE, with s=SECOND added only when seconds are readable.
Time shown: h=7 m=57
